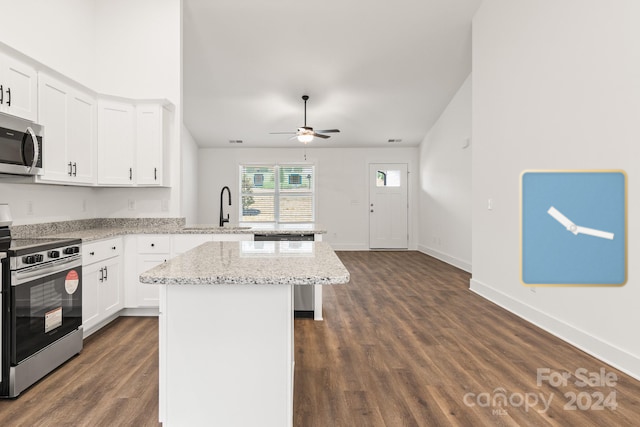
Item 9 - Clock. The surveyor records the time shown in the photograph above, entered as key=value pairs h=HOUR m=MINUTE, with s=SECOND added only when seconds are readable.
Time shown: h=10 m=17
